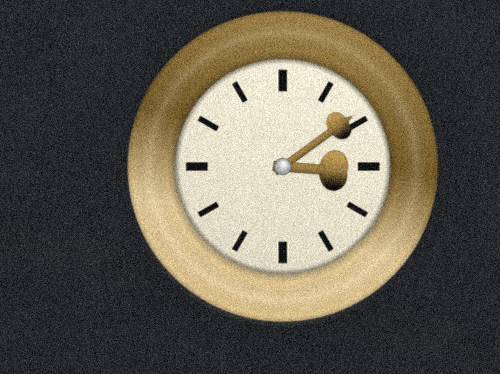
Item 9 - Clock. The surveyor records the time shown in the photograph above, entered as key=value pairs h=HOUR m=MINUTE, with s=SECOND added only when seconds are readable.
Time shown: h=3 m=9
